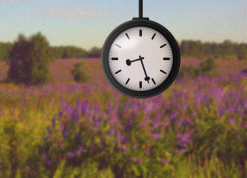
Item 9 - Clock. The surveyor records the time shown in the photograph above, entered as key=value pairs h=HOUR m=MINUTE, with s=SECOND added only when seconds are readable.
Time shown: h=8 m=27
